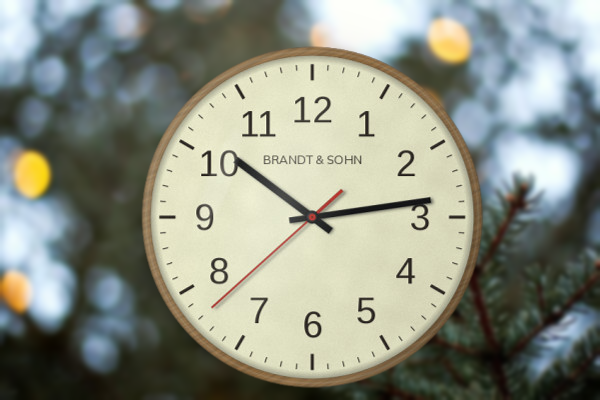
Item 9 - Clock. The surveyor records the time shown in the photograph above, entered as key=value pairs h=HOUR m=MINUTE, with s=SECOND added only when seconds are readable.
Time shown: h=10 m=13 s=38
